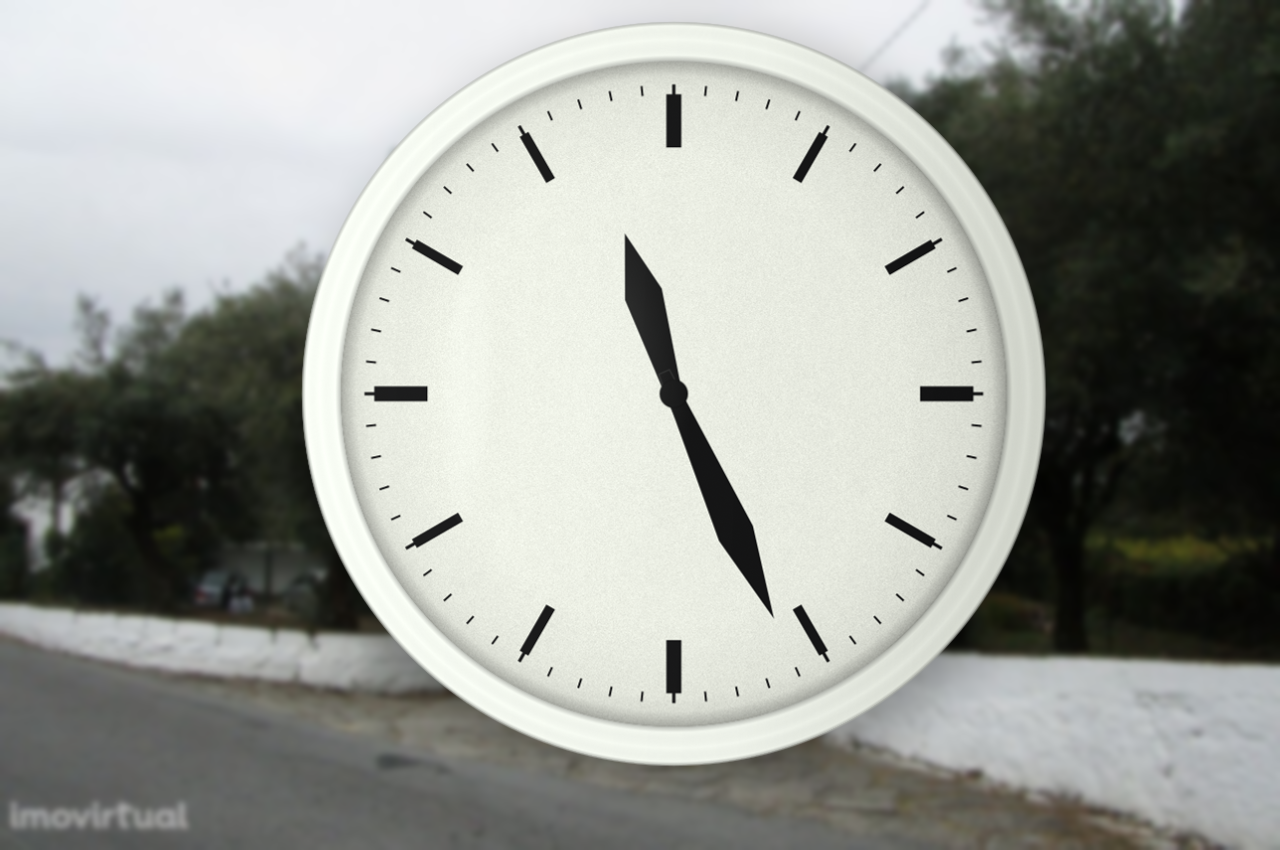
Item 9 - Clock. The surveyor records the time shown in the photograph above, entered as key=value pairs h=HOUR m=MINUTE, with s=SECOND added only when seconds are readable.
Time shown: h=11 m=26
